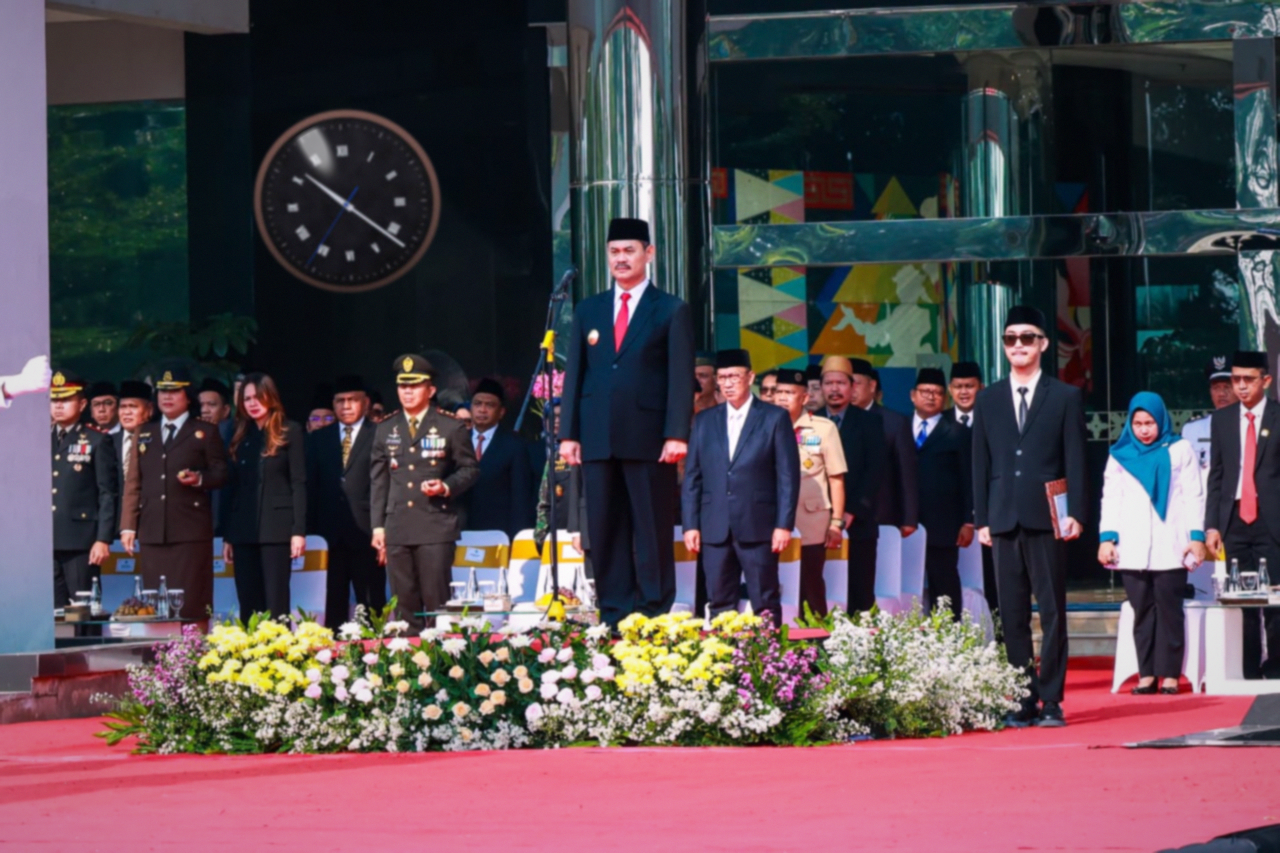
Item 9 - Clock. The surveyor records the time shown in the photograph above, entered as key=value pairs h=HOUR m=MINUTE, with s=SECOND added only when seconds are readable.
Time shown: h=10 m=21 s=36
